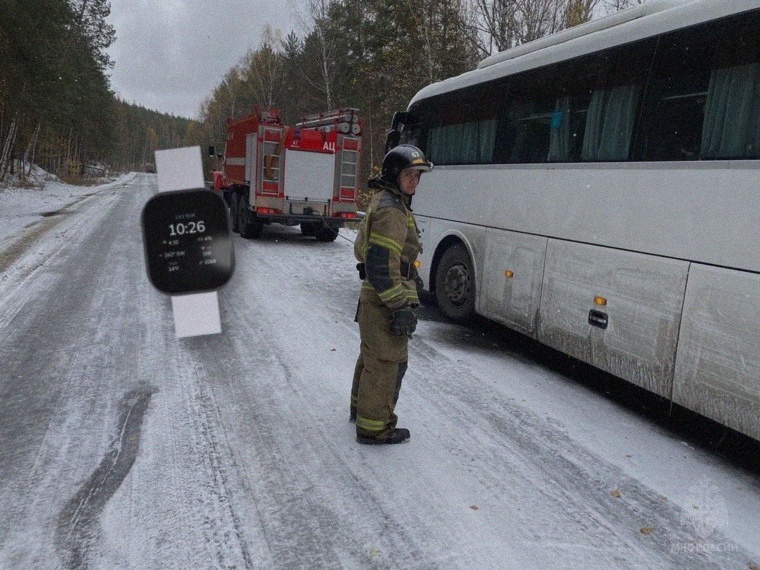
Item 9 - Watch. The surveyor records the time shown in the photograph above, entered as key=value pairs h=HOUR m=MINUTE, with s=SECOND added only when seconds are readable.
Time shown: h=10 m=26
